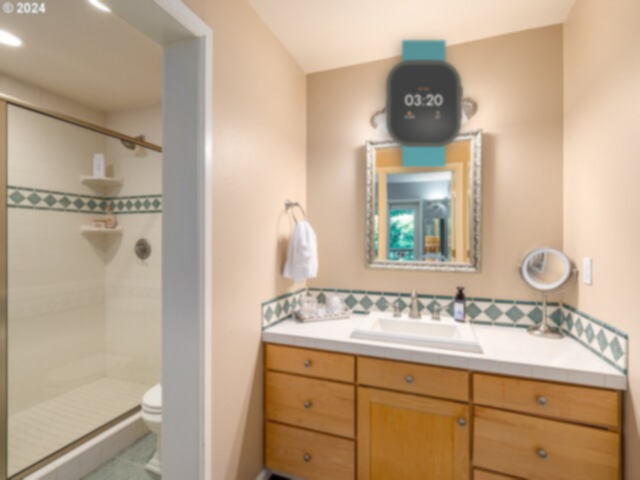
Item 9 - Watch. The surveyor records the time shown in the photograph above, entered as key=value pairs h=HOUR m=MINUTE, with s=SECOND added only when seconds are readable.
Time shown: h=3 m=20
